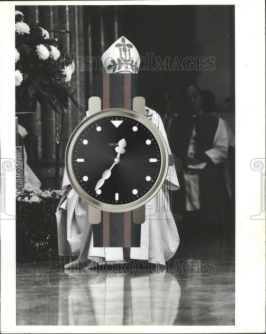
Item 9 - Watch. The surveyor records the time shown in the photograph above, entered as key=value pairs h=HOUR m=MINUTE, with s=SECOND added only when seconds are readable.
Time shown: h=12 m=36
